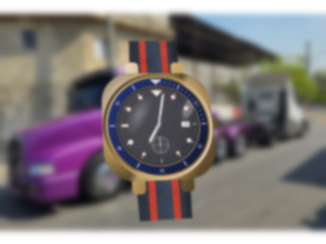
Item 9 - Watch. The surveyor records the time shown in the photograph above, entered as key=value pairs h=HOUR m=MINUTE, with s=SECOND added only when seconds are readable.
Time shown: h=7 m=2
